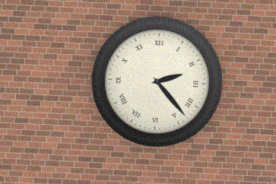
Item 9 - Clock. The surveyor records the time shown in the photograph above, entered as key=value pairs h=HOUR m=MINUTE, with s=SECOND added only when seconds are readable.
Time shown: h=2 m=23
